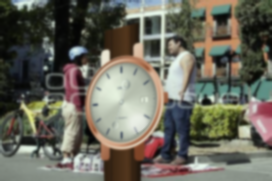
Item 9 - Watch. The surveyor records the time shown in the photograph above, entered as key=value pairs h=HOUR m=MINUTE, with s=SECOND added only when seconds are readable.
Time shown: h=12 m=33
